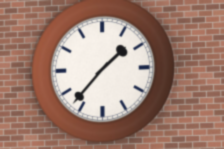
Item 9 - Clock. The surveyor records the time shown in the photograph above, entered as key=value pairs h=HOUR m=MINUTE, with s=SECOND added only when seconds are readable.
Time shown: h=1 m=37
